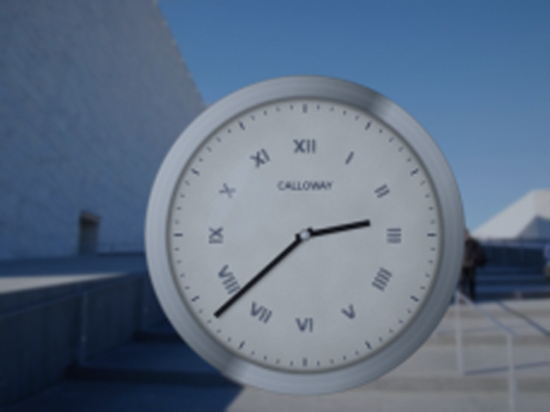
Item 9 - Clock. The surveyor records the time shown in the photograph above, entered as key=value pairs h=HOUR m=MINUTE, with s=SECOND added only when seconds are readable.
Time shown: h=2 m=38
